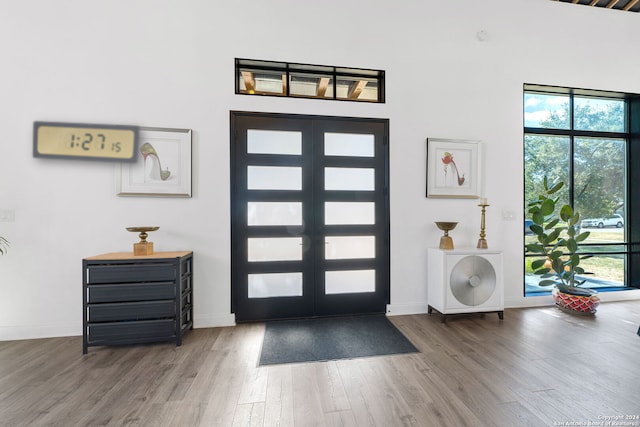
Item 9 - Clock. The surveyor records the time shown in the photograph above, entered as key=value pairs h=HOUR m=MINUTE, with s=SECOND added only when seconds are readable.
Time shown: h=1 m=27
